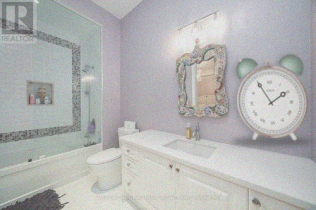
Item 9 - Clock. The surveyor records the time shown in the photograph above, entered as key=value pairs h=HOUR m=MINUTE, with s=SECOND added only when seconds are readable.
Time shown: h=1 m=55
